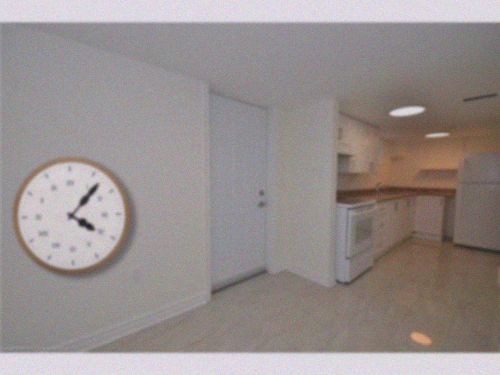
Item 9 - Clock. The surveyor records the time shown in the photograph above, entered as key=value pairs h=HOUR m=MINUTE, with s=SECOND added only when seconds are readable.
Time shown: h=4 m=7
